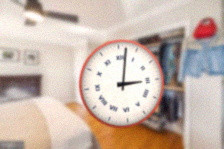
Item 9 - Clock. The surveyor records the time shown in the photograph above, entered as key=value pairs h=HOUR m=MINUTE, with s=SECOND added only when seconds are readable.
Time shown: h=3 m=2
